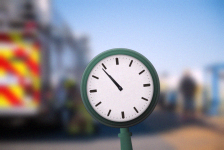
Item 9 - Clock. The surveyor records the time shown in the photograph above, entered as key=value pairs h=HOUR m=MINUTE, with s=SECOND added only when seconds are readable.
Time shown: h=10 m=54
